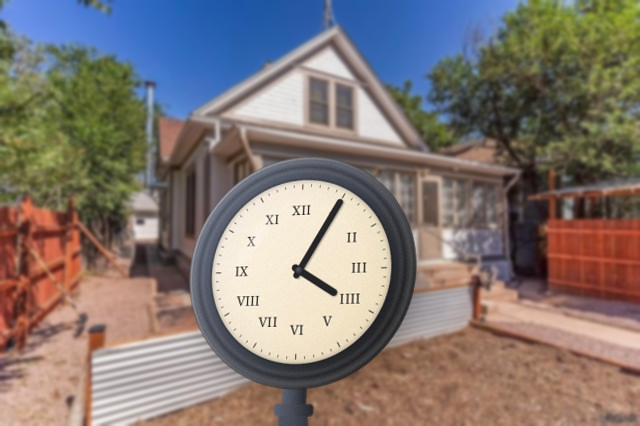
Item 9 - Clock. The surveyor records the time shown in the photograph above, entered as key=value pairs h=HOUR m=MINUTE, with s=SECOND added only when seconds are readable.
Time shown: h=4 m=5
